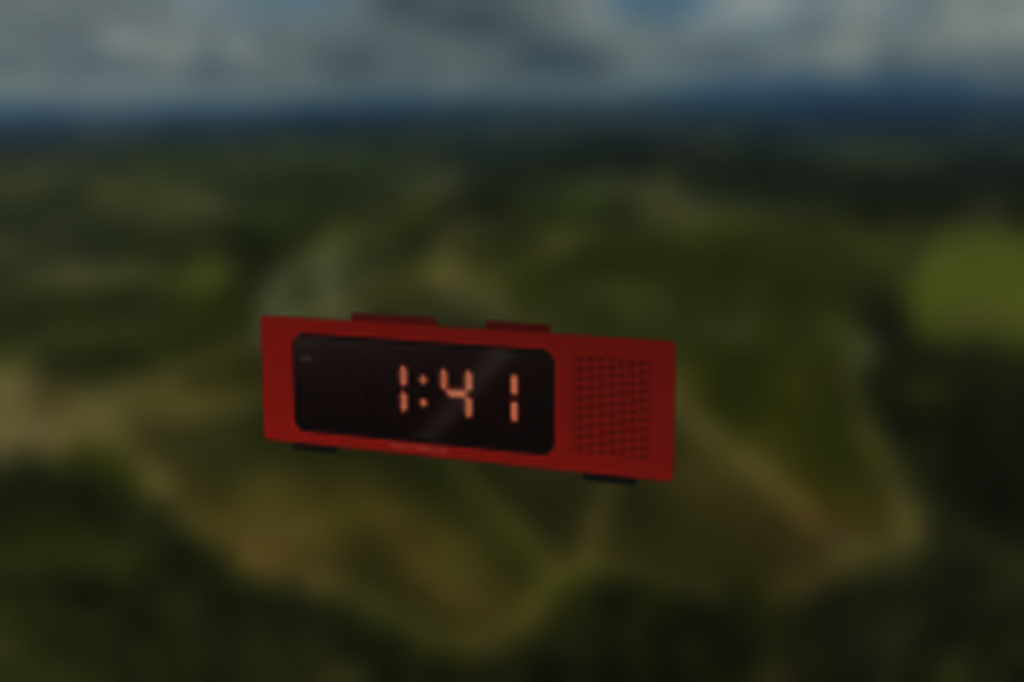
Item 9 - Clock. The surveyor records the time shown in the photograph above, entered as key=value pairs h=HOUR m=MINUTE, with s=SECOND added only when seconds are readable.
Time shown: h=1 m=41
